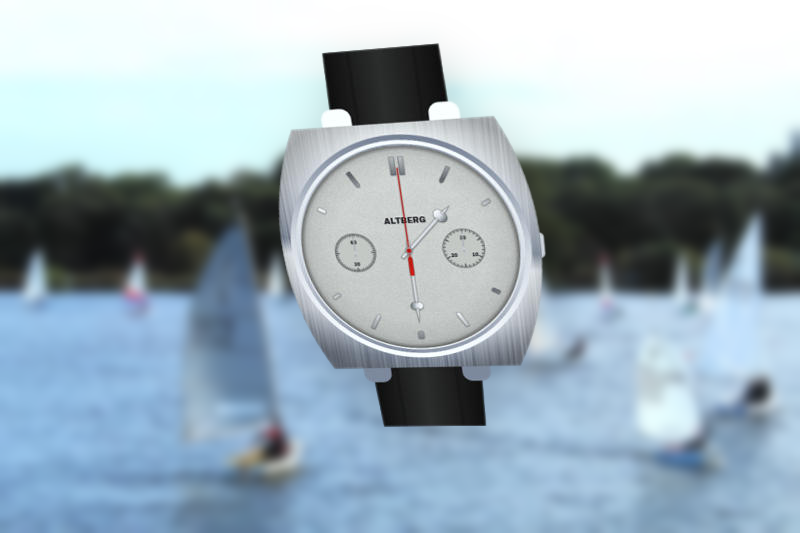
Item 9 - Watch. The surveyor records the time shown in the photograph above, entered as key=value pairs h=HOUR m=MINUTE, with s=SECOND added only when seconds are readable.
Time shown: h=1 m=30
